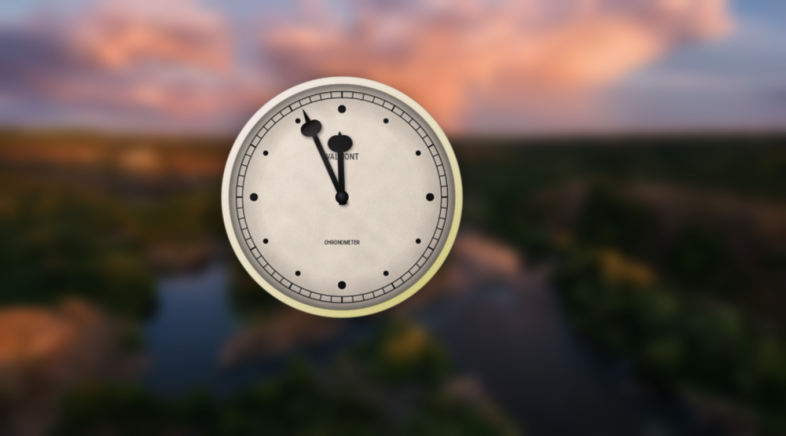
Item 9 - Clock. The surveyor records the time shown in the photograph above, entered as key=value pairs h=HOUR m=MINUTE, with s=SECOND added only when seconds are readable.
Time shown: h=11 m=56
